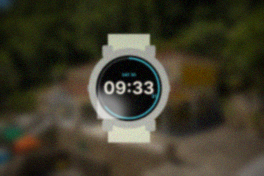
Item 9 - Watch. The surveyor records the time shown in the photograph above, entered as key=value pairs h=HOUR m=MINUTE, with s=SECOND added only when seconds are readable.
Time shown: h=9 m=33
